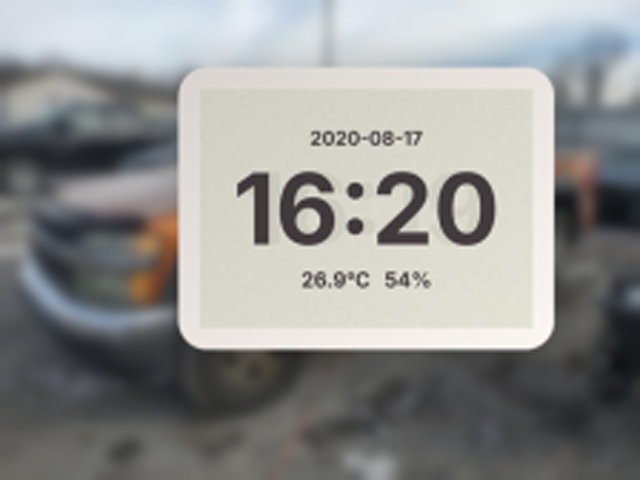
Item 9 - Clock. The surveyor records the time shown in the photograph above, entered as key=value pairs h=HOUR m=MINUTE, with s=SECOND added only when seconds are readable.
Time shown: h=16 m=20
